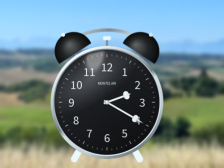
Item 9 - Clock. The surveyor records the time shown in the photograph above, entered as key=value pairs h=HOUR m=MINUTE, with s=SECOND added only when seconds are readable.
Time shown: h=2 m=20
